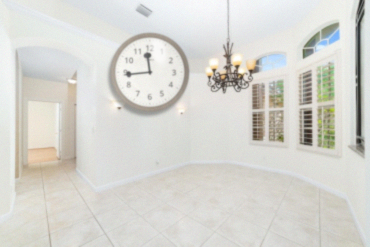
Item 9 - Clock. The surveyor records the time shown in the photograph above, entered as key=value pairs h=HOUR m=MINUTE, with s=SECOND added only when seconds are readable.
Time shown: h=11 m=44
